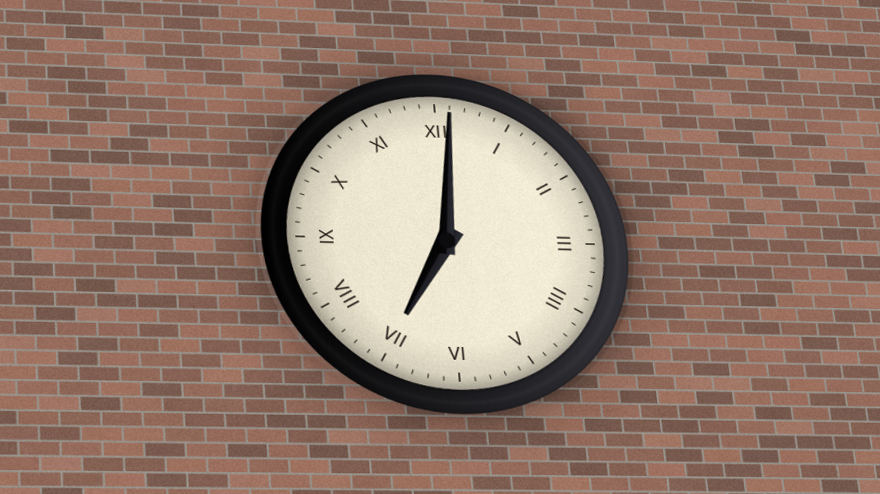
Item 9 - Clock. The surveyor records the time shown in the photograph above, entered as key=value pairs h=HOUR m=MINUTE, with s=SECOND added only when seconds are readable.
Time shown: h=7 m=1
